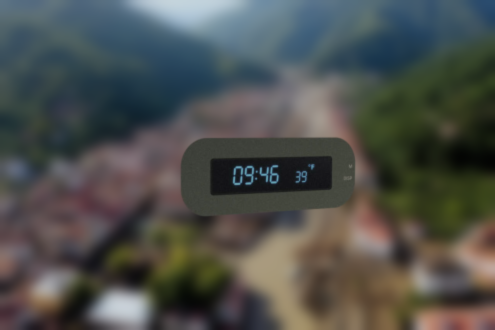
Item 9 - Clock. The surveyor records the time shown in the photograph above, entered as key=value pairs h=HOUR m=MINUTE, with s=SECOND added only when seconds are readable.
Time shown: h=9 m=46
